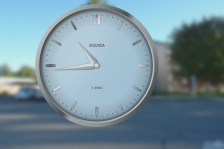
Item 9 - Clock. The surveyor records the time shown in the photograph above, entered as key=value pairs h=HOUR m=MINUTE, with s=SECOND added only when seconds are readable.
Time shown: h=10 m=44
